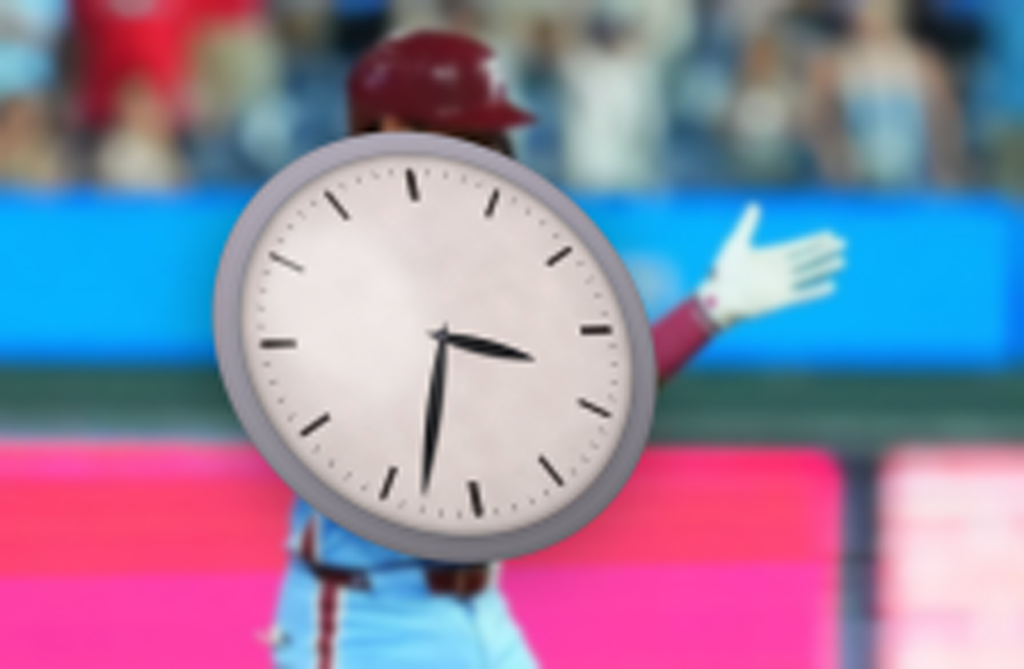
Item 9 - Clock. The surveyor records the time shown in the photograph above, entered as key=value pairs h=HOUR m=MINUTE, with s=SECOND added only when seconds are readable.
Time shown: h=3 m=33
